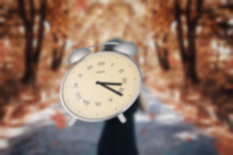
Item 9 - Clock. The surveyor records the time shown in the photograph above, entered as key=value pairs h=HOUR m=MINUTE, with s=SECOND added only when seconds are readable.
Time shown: h=3 m=21
